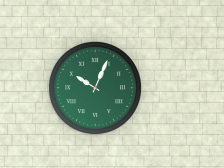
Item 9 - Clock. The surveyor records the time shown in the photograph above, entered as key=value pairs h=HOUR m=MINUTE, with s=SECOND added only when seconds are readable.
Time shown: h=10 m=4
